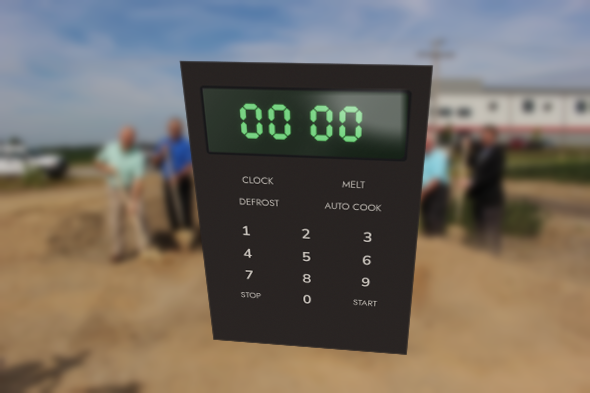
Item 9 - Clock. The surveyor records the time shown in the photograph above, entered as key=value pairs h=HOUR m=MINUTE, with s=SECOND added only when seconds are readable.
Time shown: h=0 m=0
